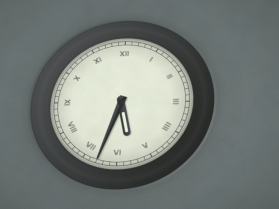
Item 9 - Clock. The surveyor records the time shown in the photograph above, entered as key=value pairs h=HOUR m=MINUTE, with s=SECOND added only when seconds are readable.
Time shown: h=5 m=33
